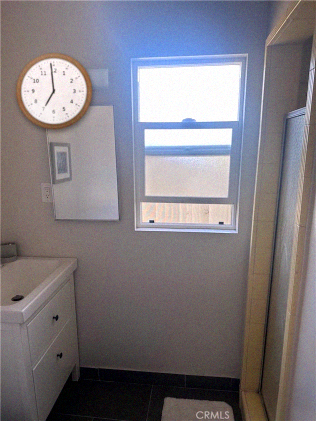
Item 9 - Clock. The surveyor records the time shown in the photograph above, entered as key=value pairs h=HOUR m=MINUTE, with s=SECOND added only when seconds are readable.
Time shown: h=6 m=59
